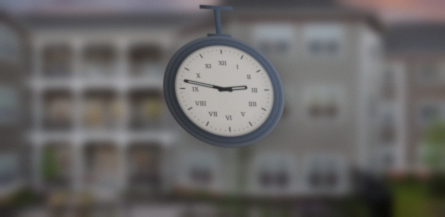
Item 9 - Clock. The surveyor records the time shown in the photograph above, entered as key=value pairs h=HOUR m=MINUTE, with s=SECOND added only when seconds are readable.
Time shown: h=2 m=47
